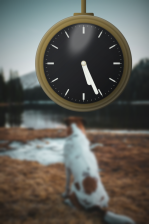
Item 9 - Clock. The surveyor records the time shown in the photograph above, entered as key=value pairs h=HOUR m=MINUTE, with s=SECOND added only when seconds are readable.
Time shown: h=5 m=26
